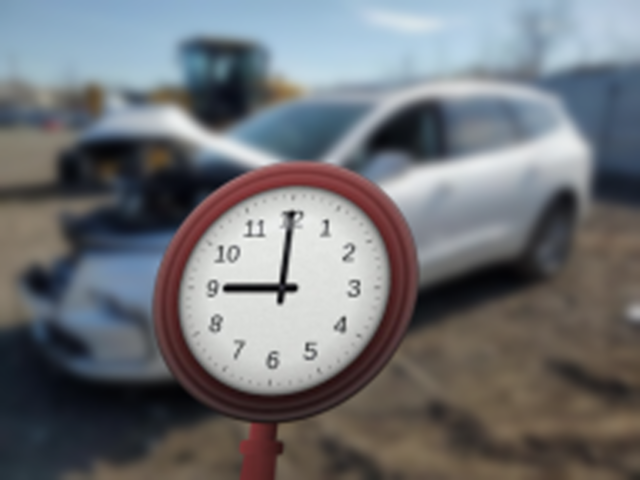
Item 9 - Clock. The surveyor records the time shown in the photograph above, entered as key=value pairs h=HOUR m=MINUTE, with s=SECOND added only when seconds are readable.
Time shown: h=9 m=0
